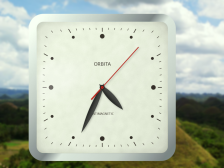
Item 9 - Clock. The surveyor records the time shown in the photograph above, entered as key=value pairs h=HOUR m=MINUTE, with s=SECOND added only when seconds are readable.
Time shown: h=4 m=34 s=7
